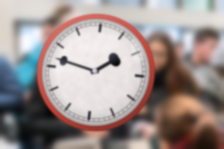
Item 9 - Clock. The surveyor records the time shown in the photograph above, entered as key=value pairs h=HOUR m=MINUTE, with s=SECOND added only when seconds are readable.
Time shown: h=1 m=47
